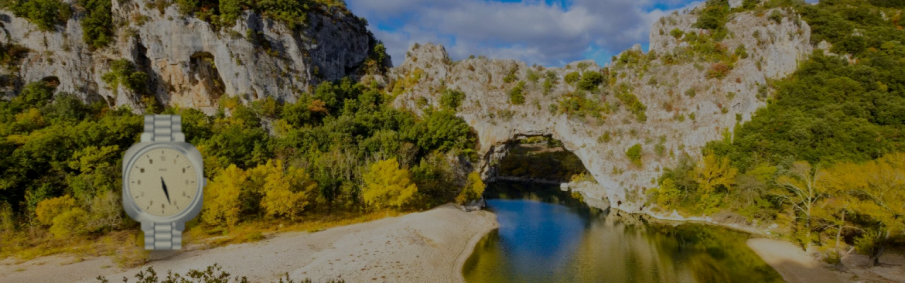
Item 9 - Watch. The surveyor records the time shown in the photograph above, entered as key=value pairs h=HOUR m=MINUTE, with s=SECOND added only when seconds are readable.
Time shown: h=5 m=27
